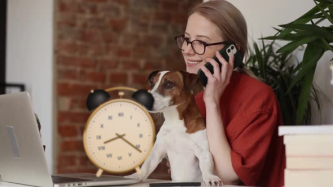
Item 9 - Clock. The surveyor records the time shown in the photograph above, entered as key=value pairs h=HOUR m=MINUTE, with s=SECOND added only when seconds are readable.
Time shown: h=8 m=21
